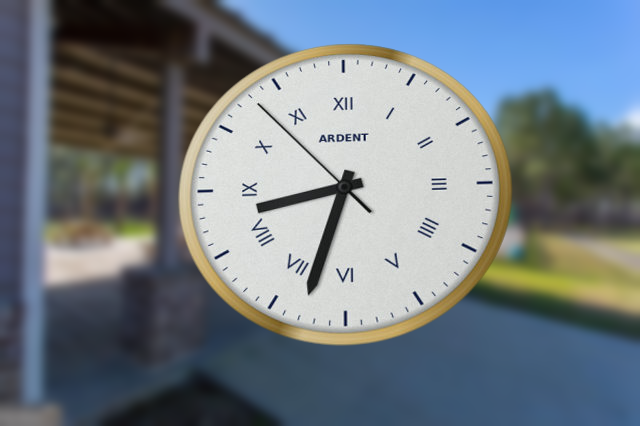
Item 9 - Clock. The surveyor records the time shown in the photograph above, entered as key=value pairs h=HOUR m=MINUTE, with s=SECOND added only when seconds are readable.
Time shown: h=8 m=32 s=53
